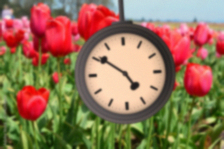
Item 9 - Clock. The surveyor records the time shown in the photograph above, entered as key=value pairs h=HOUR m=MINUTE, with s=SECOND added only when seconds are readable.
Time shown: h=4 m=51
